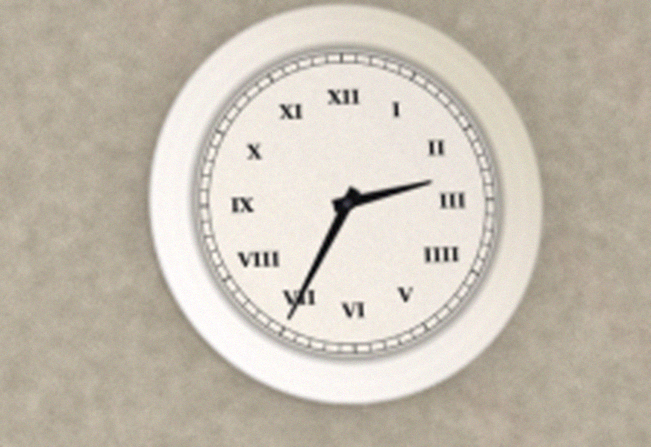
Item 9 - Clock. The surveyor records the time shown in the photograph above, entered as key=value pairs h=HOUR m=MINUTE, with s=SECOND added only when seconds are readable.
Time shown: h=2 m=35
